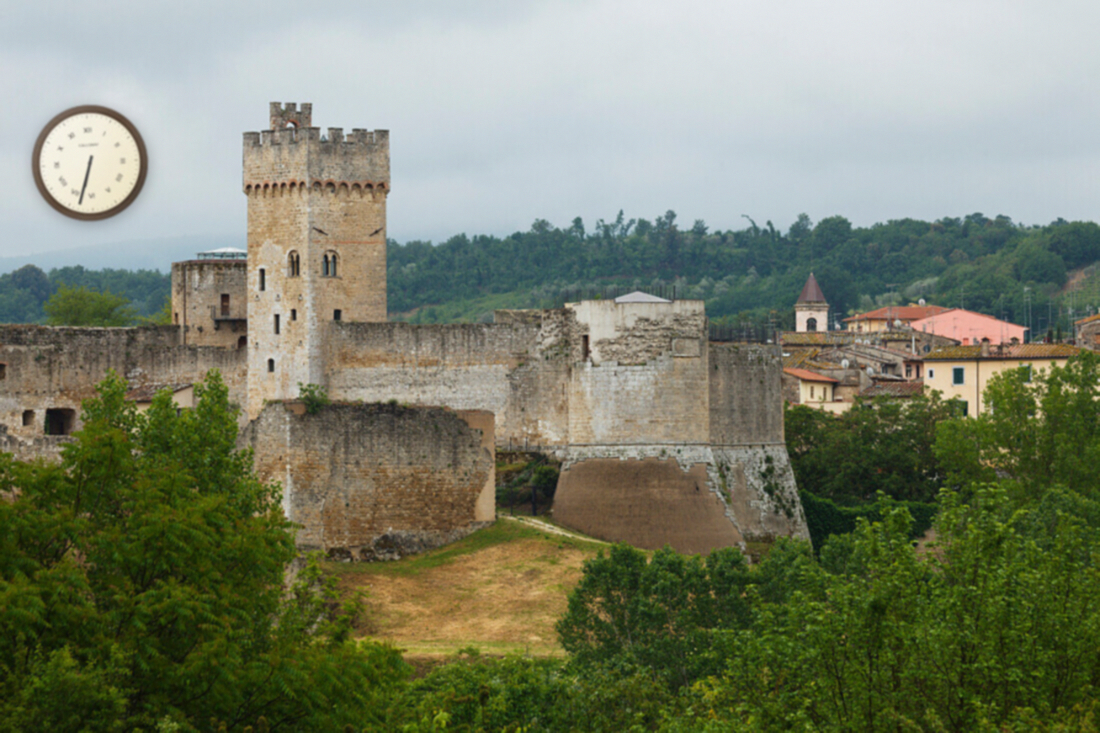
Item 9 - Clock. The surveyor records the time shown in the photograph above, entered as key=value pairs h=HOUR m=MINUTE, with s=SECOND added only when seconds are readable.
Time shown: h=6 m=33
